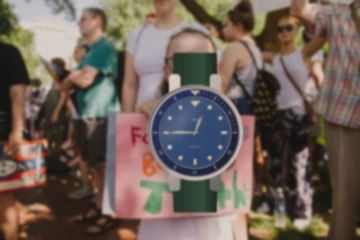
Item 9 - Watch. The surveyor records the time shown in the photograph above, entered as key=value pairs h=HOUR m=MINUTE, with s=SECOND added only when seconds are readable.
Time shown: h=12 m=45
